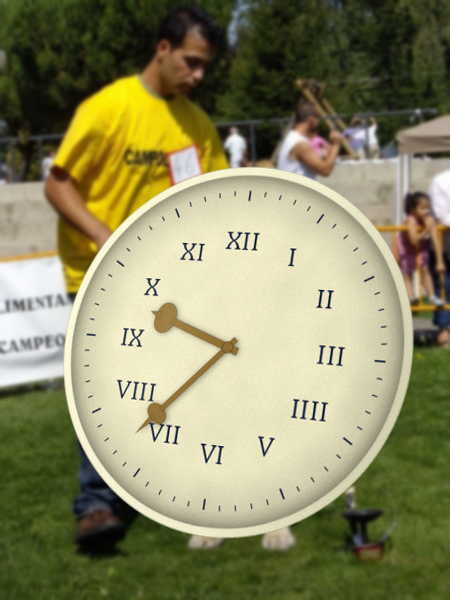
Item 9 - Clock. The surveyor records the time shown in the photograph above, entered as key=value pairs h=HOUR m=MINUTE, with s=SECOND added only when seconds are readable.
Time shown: h=9 m=37
